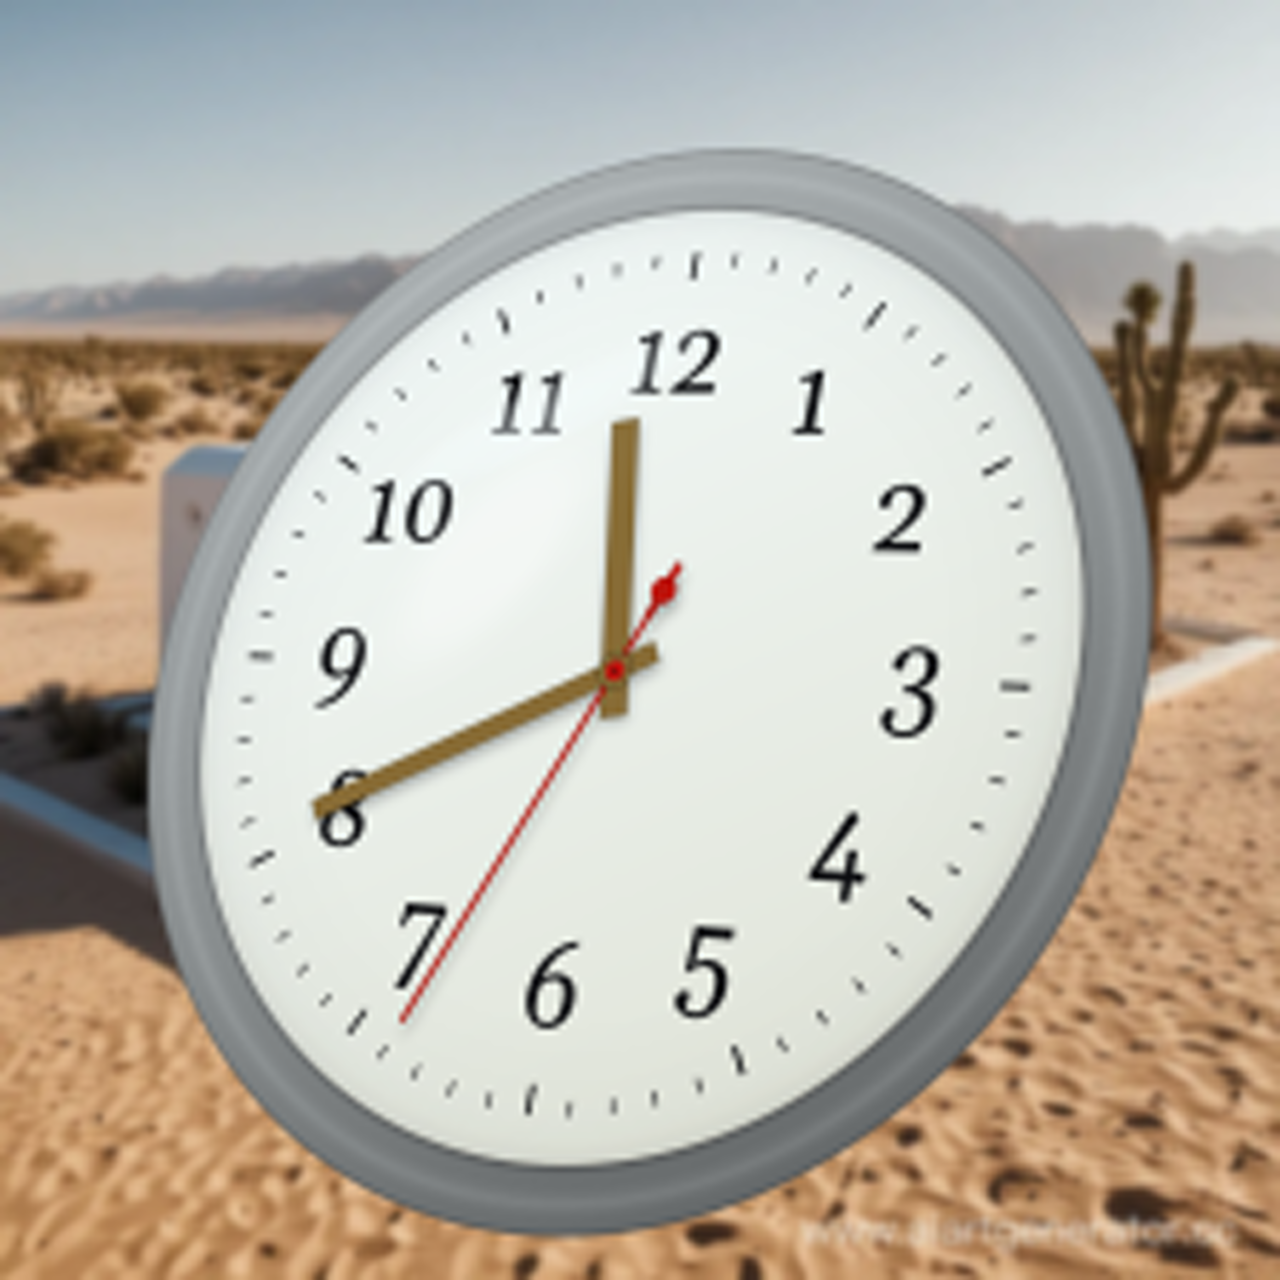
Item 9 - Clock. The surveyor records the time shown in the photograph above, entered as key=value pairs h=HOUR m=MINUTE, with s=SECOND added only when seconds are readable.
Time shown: h=11 m=40 s=34
